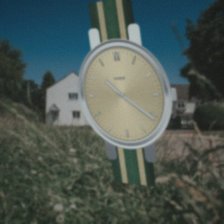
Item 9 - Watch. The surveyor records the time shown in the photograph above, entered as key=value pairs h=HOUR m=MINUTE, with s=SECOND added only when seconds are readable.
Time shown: h=10 m=21
